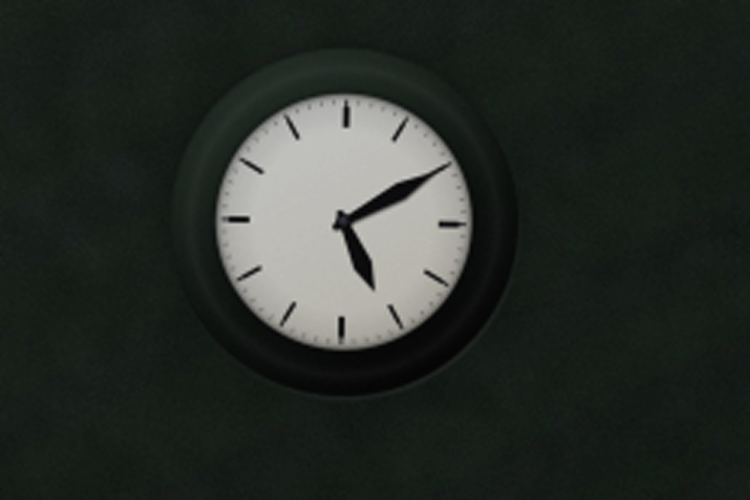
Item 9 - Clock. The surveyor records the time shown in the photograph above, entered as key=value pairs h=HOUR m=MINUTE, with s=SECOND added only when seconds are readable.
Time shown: h=5 m=10
